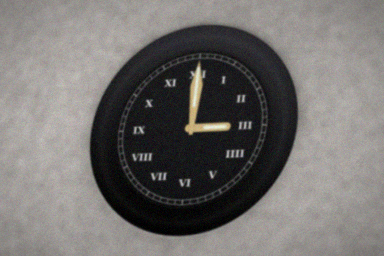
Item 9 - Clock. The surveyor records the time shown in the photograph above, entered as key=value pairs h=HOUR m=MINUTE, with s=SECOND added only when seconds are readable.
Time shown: h=3 m=0
